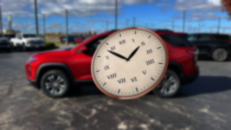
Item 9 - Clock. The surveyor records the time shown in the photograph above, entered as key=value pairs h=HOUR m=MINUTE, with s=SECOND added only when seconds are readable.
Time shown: h=1 m=53
